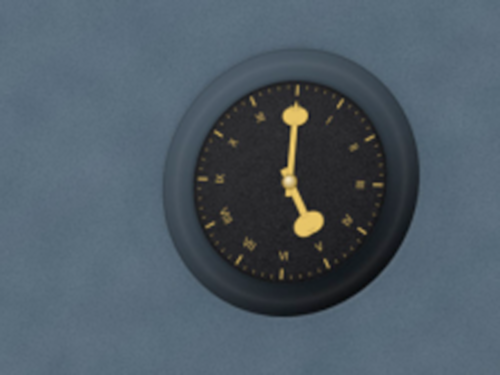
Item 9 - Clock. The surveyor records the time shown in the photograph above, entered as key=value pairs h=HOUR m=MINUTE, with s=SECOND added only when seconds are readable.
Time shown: h=5 m=0
